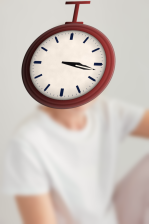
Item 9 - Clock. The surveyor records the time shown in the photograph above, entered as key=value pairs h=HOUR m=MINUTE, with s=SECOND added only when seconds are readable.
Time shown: h=3 m=17
